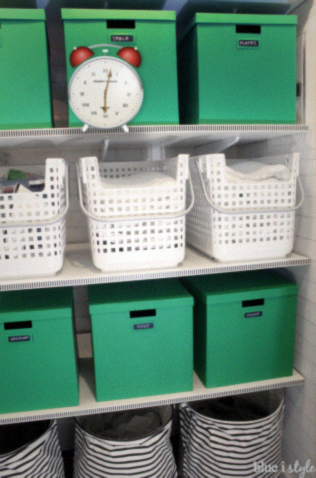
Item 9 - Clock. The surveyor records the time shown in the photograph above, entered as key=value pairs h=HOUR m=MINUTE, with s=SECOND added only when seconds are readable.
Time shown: h=6 m=2
